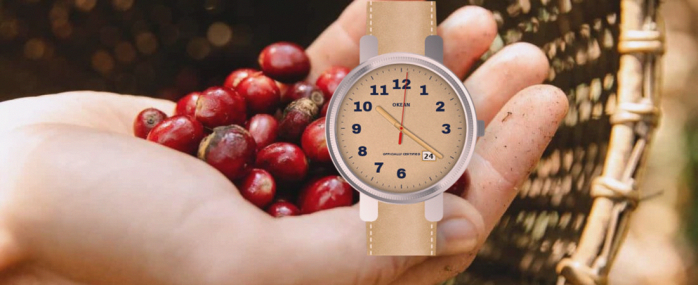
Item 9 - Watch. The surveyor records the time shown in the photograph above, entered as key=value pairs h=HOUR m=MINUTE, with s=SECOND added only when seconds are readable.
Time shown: h=10 m=21 s=1
